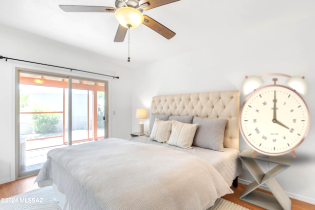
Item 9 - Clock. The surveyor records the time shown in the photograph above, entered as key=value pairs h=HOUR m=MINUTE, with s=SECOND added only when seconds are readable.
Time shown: h=4 m=0
